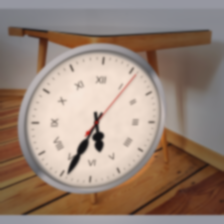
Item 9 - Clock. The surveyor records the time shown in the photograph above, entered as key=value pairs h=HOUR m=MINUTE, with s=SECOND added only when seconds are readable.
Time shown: h=5 m=34 s=6
